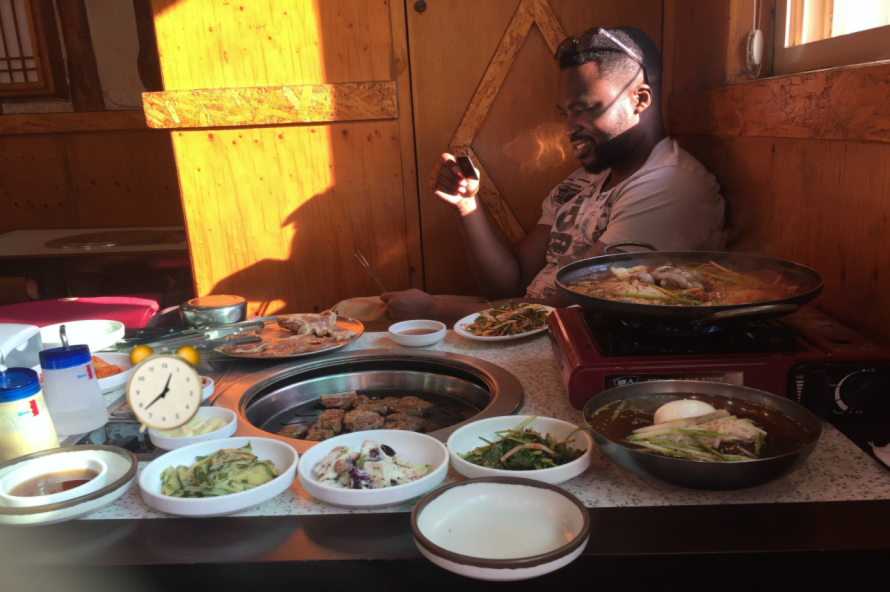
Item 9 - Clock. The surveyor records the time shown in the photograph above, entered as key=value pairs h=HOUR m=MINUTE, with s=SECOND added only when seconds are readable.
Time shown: h=12 m=38
